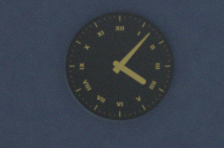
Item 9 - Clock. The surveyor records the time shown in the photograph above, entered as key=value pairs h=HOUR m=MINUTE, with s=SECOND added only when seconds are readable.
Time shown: h=4 m=7
